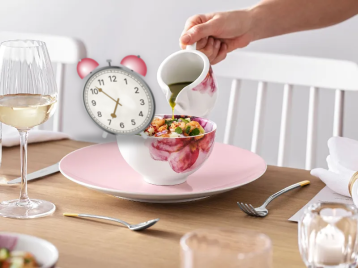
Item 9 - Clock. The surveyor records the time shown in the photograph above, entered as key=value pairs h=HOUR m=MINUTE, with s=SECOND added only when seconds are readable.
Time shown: h=6 m=52
